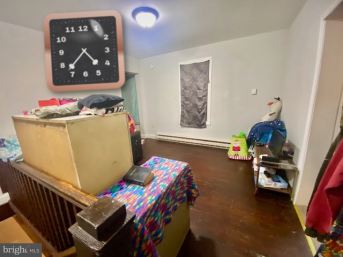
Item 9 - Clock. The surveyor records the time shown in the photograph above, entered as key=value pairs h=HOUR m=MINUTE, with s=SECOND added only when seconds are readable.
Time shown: h=4 m=37
